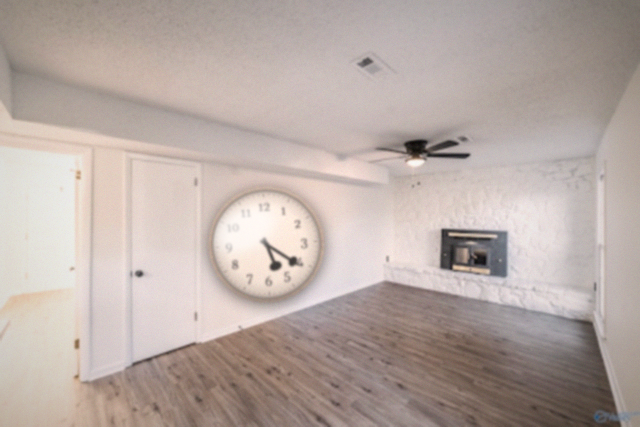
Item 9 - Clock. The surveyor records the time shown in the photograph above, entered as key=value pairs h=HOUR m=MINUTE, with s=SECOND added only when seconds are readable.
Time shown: h=5 m=21
